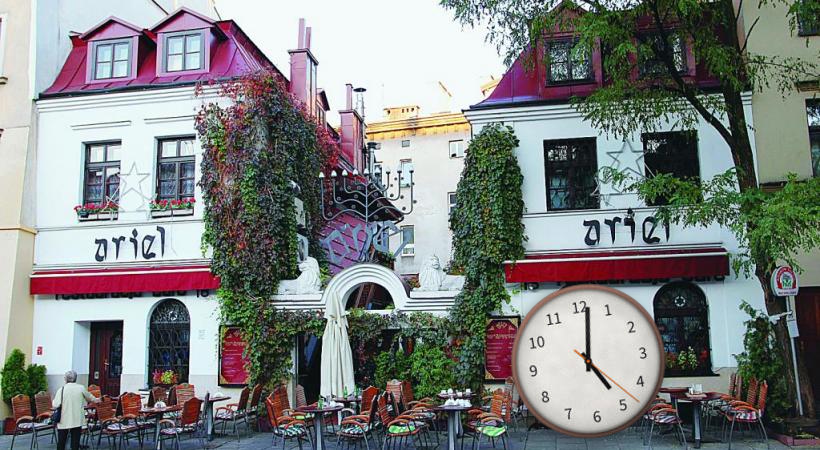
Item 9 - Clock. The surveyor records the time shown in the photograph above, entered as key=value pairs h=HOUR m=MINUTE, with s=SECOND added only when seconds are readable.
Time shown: h=5 m=1 s=23
